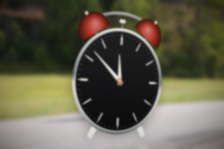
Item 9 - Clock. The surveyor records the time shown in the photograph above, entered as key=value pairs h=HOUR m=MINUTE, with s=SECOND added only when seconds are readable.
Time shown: h=11 m=52
